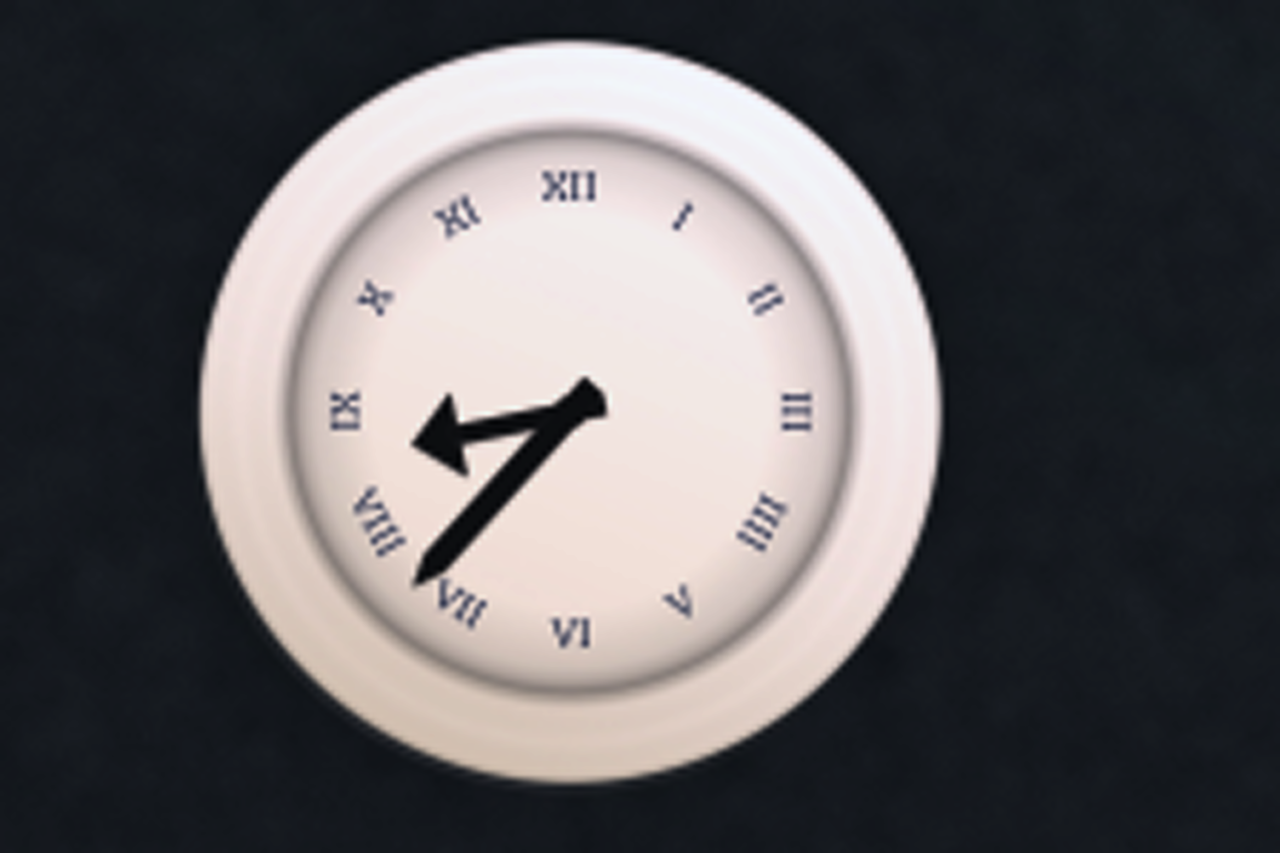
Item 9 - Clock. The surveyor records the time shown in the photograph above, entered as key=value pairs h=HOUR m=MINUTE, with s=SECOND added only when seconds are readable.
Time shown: h=8 m=37
